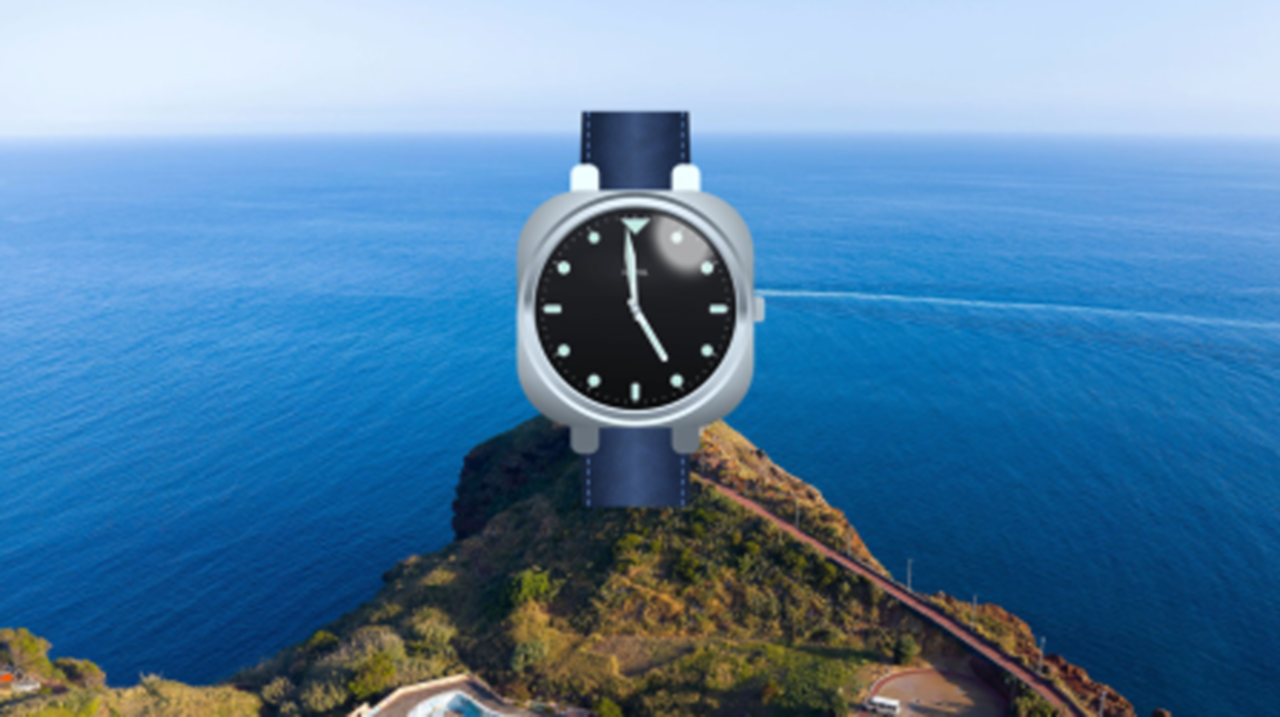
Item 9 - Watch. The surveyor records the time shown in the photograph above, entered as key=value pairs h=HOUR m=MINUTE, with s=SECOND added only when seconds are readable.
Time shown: h=4 m=59
